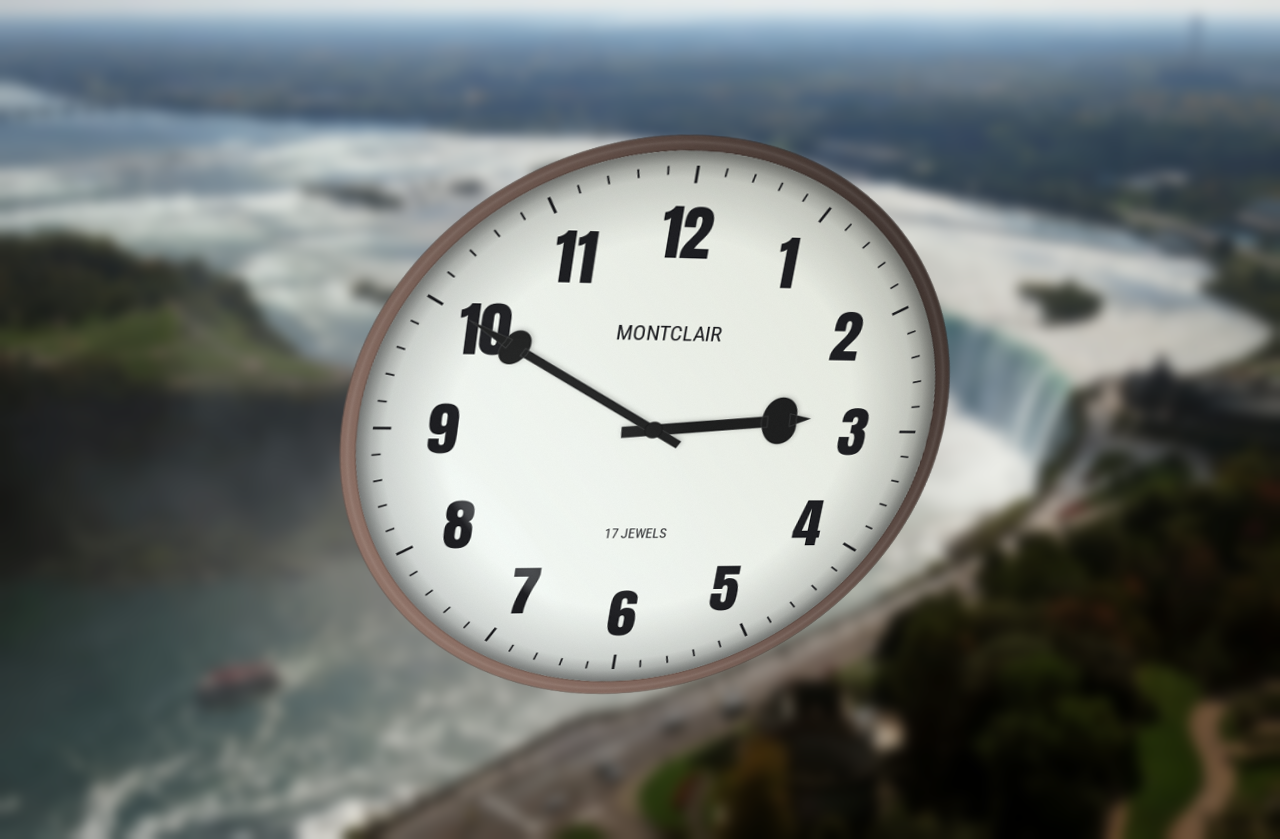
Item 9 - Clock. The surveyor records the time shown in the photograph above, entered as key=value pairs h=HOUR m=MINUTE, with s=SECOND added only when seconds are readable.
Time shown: h=2 m=50
